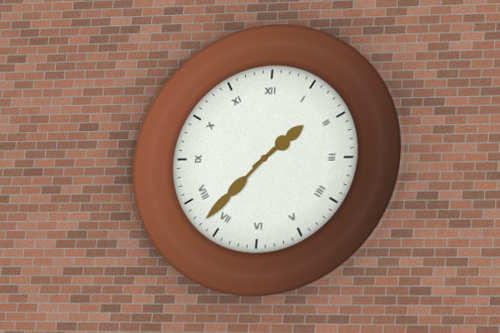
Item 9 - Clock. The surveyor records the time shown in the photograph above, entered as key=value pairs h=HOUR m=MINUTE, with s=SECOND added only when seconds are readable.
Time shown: h=1 m=37
